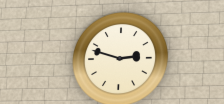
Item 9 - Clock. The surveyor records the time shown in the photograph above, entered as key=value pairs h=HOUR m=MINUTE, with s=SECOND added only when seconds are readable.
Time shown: h=2 m=48
